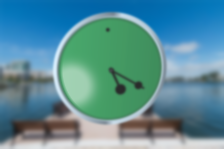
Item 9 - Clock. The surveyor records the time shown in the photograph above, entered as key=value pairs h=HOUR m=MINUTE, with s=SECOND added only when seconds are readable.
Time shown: h=5 m=21
